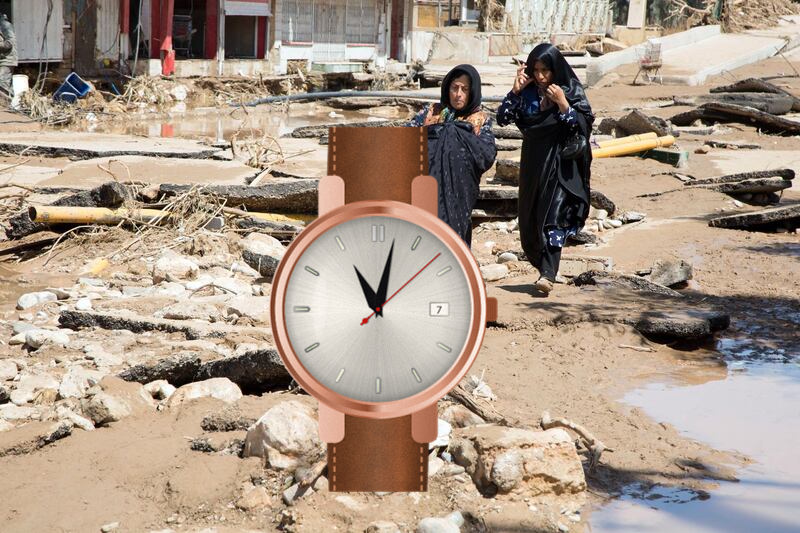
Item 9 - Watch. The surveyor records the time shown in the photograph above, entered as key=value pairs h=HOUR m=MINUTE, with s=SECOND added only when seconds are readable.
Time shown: h=11 m=2 s=8
